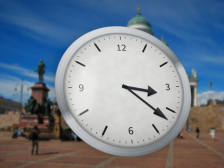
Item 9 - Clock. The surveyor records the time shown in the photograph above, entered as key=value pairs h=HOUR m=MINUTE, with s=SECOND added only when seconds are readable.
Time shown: h=3 m=22
